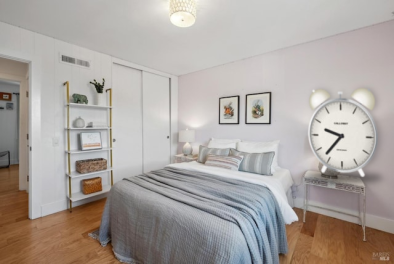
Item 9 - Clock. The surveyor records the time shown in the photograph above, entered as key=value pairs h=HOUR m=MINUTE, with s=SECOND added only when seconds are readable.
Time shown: h=9 m=37
